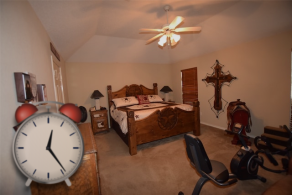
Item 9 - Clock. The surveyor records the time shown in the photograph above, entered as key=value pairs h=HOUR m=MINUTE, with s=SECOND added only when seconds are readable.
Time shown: h=12 m=24
